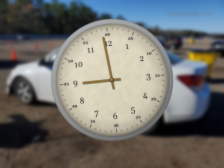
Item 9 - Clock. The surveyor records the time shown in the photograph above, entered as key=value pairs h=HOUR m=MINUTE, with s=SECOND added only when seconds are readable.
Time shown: h=8 m=59
